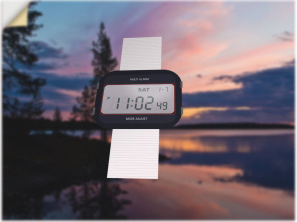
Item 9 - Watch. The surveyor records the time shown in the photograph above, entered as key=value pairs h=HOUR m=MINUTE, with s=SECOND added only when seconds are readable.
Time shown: h=11 m=2 s=49
